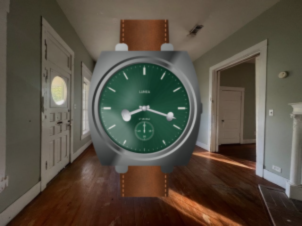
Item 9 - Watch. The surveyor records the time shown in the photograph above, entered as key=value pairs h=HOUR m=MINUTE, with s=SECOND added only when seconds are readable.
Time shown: h=8 m=18
